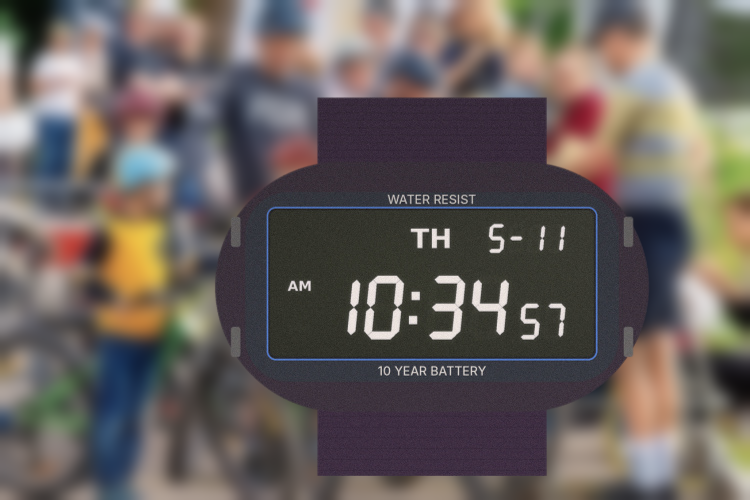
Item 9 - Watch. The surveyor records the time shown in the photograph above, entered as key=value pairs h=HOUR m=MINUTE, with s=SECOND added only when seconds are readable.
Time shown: h=10 m=34 s=57
